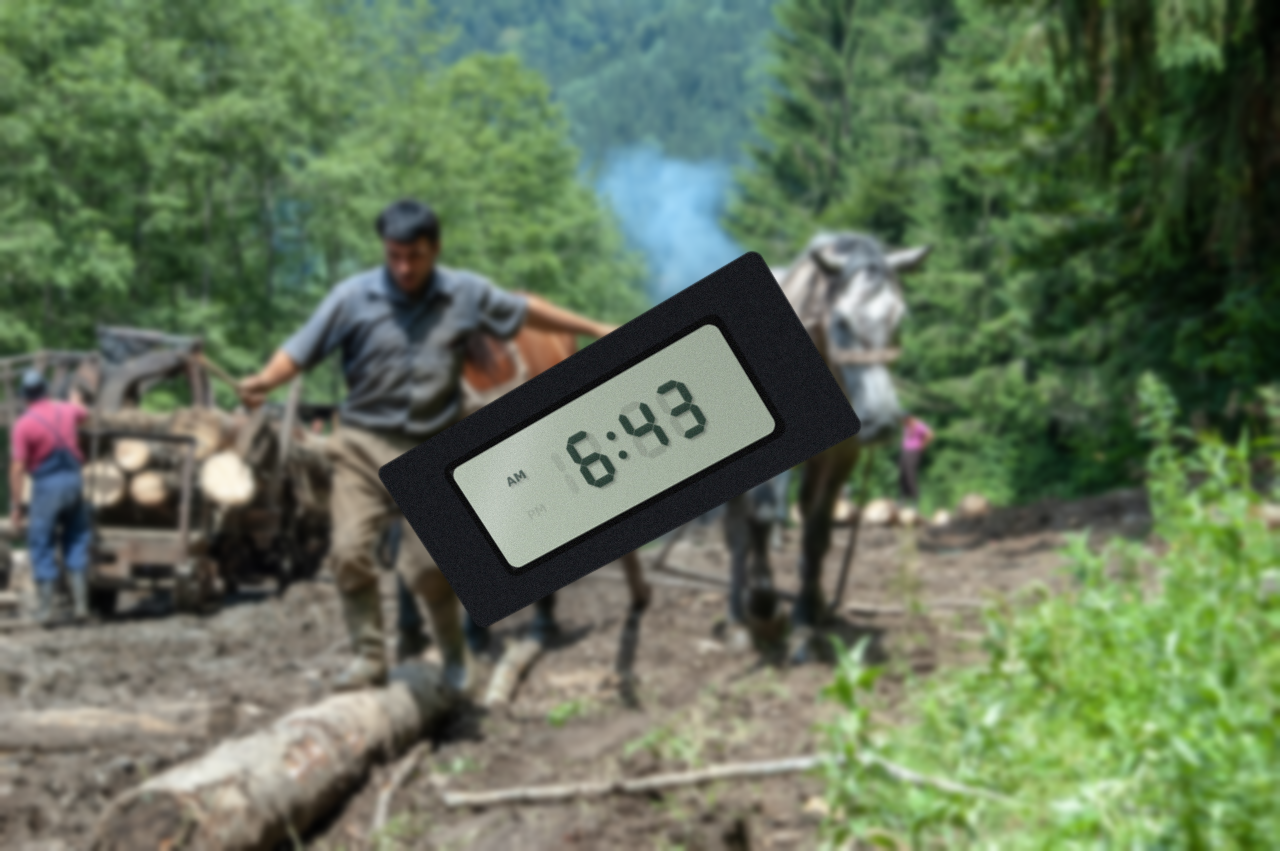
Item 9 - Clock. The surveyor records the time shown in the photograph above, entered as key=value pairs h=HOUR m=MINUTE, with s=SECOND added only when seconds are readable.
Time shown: h=6 m=43
